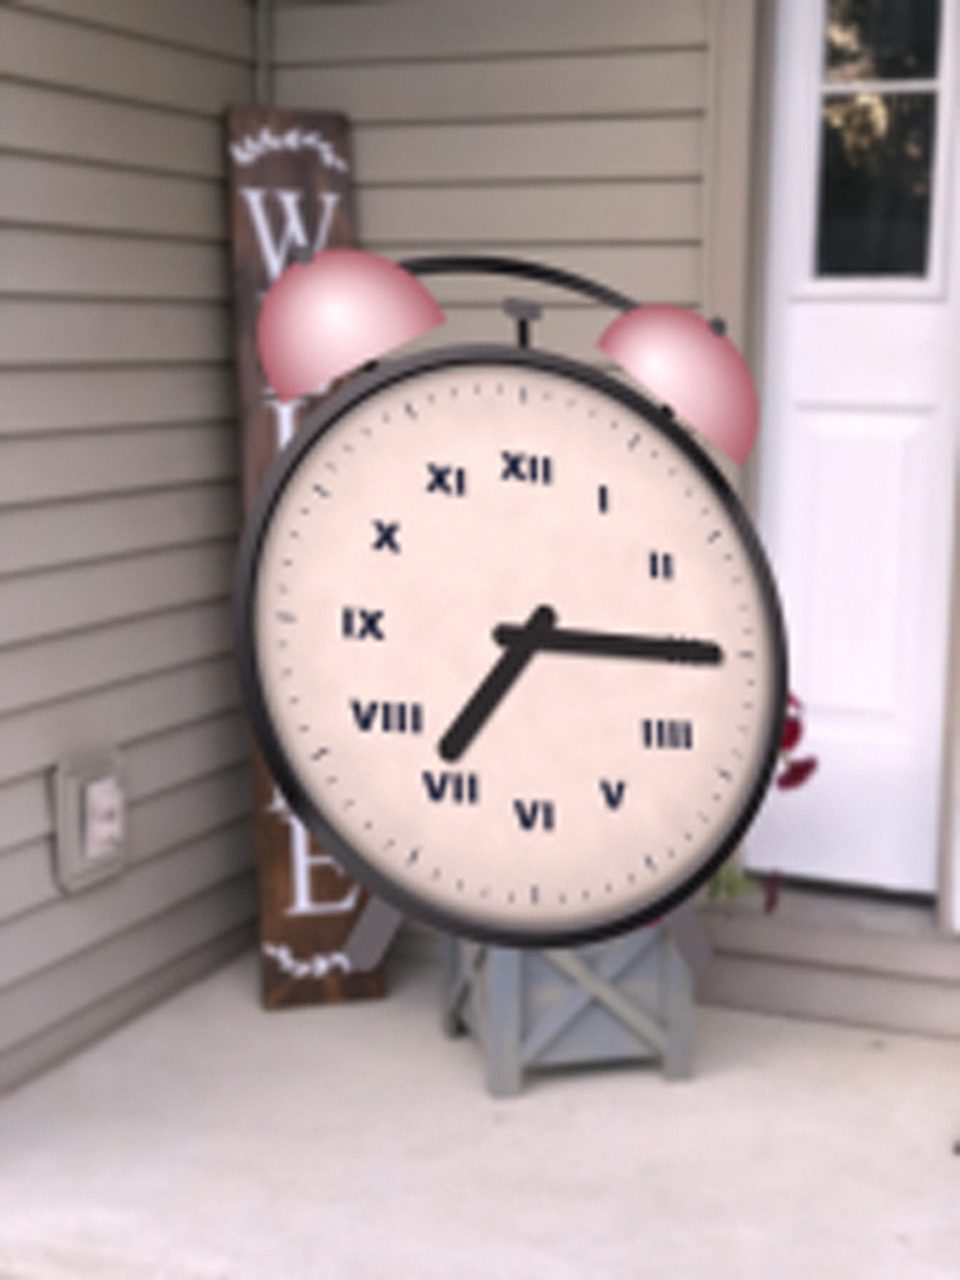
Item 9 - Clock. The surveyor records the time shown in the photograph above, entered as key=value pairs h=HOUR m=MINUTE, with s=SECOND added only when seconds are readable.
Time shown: h=7 m=15
